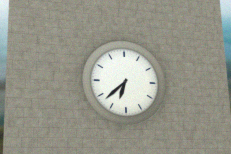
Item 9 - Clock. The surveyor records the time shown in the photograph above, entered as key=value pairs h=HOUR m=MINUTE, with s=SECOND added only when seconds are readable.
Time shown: h=6 m=38
